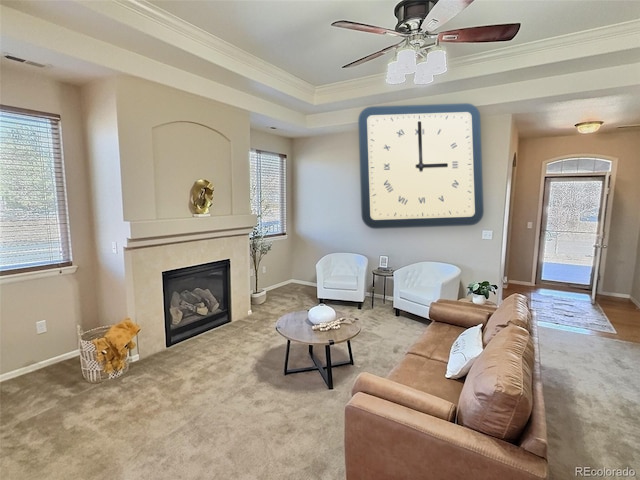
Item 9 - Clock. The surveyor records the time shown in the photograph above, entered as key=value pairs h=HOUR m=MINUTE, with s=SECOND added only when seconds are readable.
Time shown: h=3 m=0
